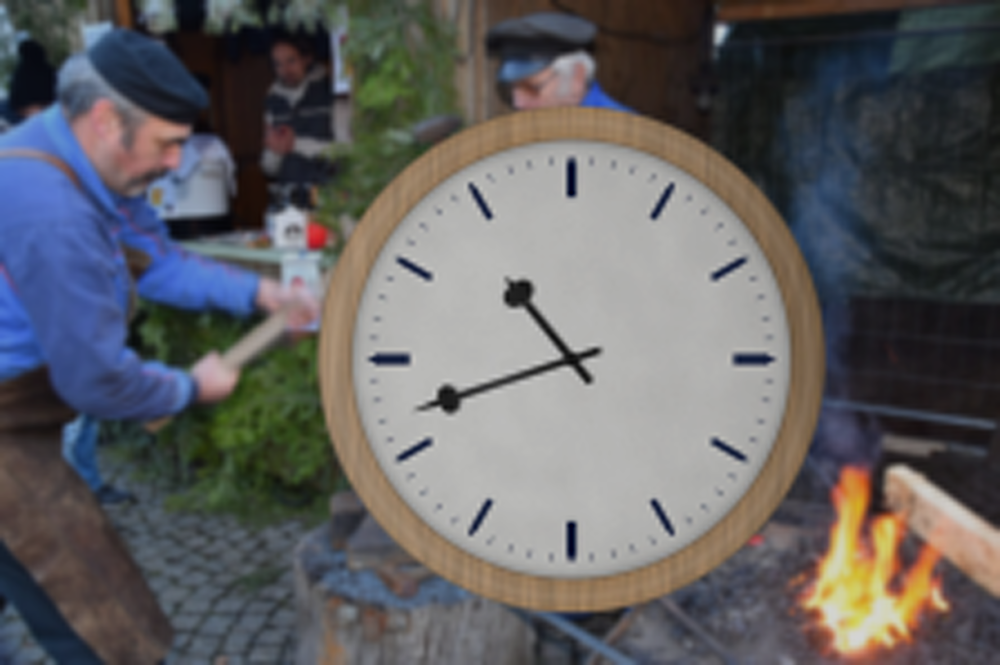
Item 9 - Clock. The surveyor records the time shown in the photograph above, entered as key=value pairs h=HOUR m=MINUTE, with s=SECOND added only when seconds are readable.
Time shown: h=10 m=42
